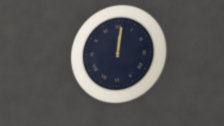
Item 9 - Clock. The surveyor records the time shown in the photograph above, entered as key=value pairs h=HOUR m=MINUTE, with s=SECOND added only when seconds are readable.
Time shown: h=12 m=1
